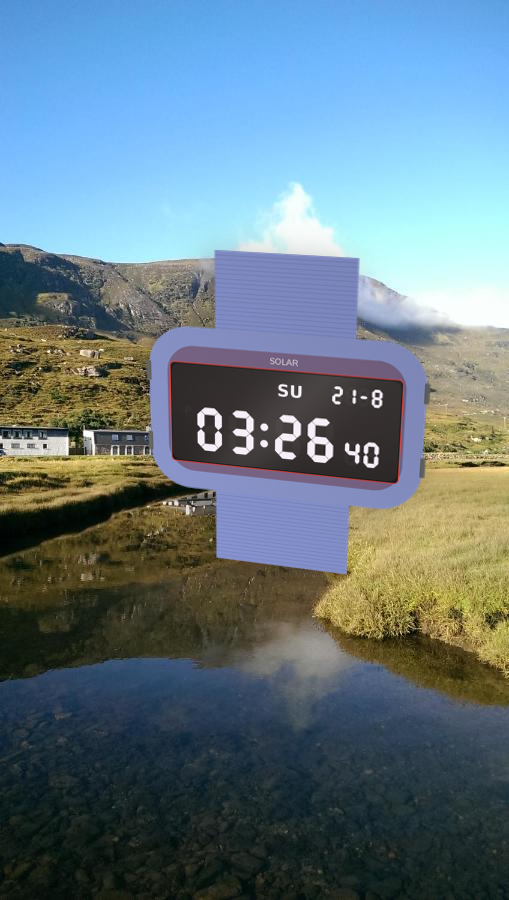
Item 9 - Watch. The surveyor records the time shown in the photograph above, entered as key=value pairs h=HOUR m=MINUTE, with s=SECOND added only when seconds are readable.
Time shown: h=3 m=26 s=40
